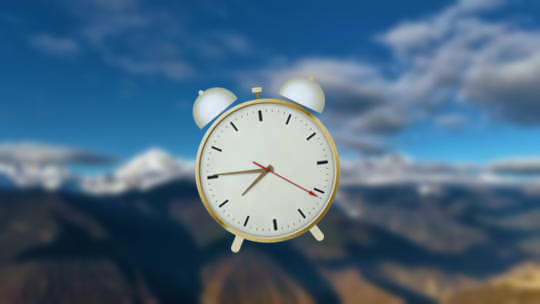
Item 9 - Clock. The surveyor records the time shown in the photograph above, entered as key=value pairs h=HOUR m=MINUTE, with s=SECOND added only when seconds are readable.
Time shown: h=7 m=45 s=21
